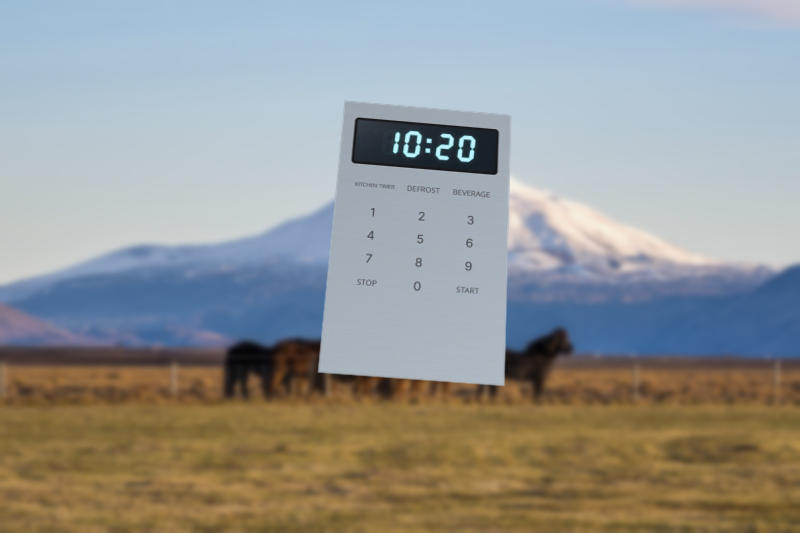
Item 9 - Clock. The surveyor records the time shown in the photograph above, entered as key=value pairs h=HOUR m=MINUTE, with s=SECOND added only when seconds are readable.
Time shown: h=10 m=20
